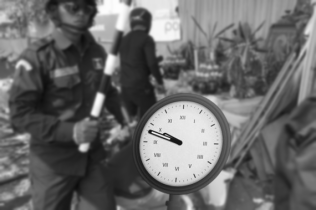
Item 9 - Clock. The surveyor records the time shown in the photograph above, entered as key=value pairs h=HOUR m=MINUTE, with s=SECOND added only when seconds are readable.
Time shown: h=9 m=48
